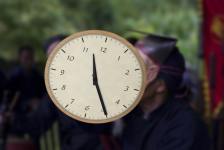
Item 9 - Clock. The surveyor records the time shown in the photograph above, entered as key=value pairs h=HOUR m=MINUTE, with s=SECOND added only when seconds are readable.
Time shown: h=11 m=25
